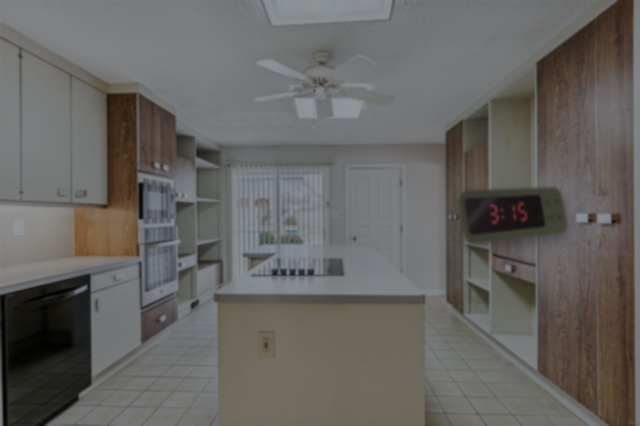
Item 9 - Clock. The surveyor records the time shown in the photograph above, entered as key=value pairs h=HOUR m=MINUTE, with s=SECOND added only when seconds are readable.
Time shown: h=3 m=15
